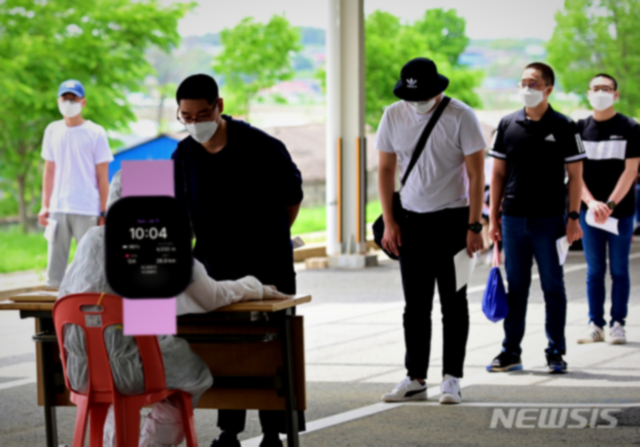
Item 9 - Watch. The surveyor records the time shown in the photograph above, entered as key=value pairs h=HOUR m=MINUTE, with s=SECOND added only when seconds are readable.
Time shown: h=10 m=4
